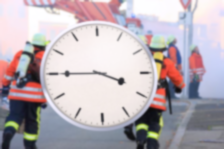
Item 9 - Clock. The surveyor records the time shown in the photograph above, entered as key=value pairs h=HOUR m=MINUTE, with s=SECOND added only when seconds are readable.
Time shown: h=3 m=45
